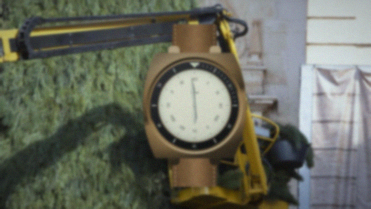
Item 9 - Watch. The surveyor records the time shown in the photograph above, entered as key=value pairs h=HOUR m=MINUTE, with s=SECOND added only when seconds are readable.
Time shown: h=5 m=59
